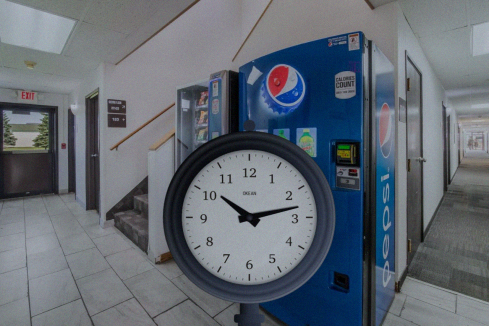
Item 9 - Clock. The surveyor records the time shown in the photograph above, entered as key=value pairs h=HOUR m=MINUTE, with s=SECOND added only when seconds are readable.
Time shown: h=10 m=13
